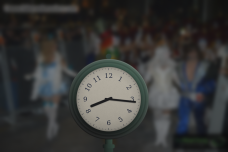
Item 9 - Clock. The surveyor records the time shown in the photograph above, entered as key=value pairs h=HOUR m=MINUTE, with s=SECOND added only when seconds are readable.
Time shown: h=8 m=16
